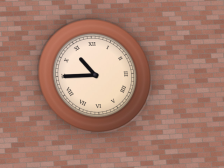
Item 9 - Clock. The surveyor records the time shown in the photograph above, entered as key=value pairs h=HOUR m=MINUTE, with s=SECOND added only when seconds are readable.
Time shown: h=10 m=45
